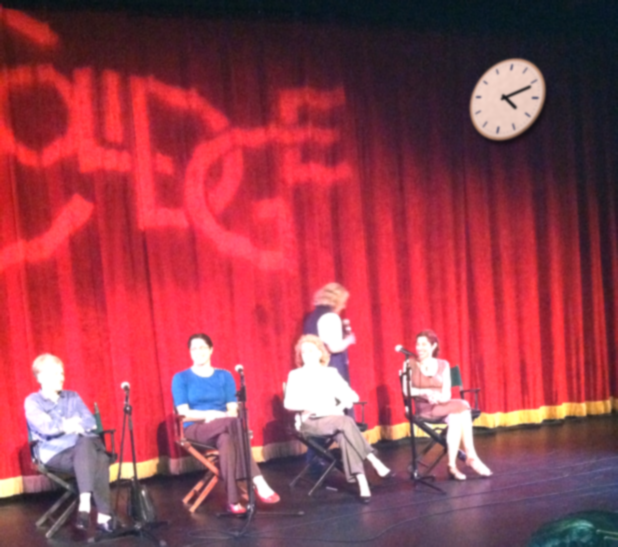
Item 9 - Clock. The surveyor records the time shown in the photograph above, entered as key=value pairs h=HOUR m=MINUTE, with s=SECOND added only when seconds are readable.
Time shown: h=4 m=11
